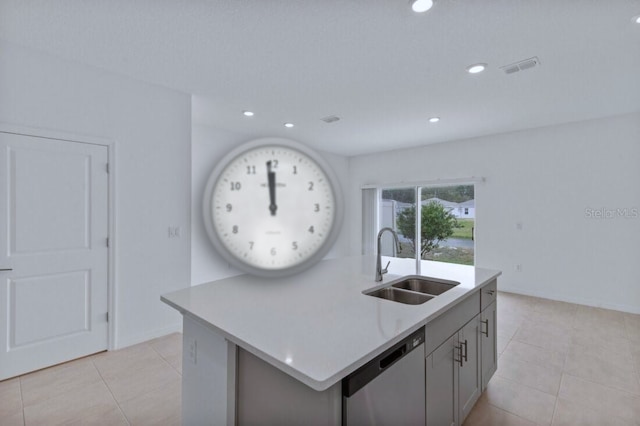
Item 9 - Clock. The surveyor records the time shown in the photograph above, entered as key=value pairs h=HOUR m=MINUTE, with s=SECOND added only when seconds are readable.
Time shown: h=11 m=59
